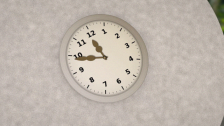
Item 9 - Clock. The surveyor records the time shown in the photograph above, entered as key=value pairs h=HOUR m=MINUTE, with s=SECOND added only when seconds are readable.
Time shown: h=11 m=49
